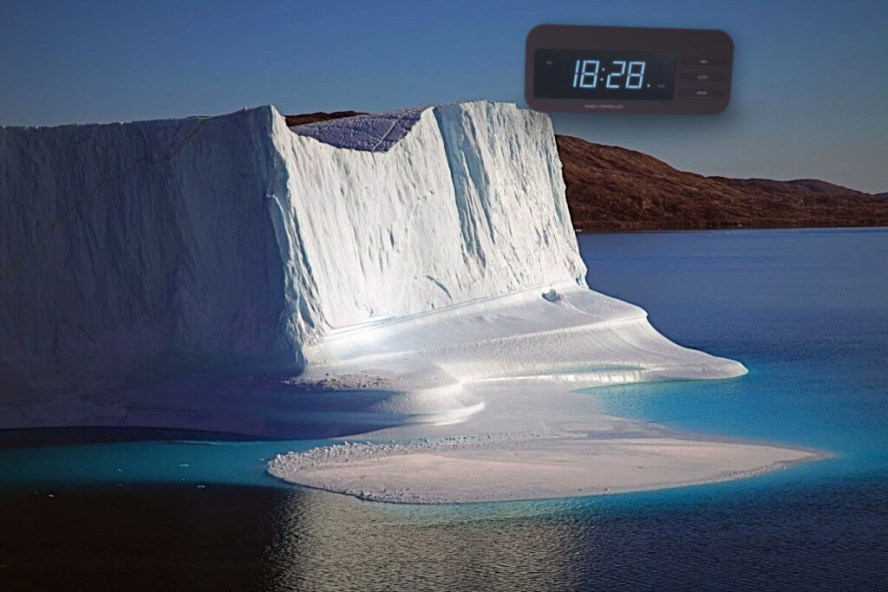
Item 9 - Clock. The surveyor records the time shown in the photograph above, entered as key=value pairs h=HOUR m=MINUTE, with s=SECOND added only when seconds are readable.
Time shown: h=18 m=28
